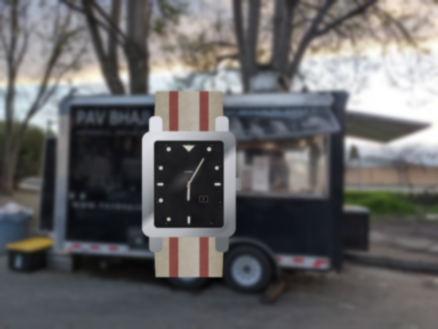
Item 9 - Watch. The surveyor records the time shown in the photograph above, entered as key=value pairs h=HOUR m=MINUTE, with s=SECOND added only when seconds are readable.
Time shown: h=6 m=5
